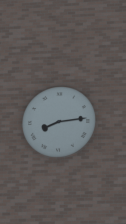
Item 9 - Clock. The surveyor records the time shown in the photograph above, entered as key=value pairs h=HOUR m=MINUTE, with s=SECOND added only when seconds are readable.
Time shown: h=8 m=14
